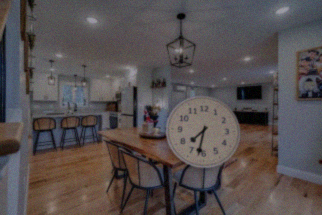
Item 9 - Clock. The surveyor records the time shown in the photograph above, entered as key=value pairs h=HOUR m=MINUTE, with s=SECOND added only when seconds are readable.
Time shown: h=7 m=32
